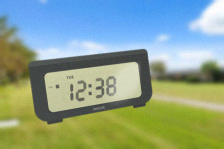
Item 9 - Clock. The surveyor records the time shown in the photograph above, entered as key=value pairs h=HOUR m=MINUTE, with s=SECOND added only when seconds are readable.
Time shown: h=12 m=38
